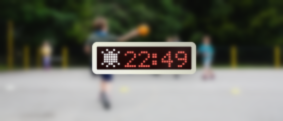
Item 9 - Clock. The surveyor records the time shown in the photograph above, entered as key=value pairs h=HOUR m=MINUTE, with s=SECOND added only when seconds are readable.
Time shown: h=22 m=49
